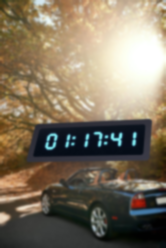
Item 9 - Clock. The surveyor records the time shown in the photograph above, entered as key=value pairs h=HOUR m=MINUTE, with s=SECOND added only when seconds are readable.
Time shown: h=1 m=17 s=41
